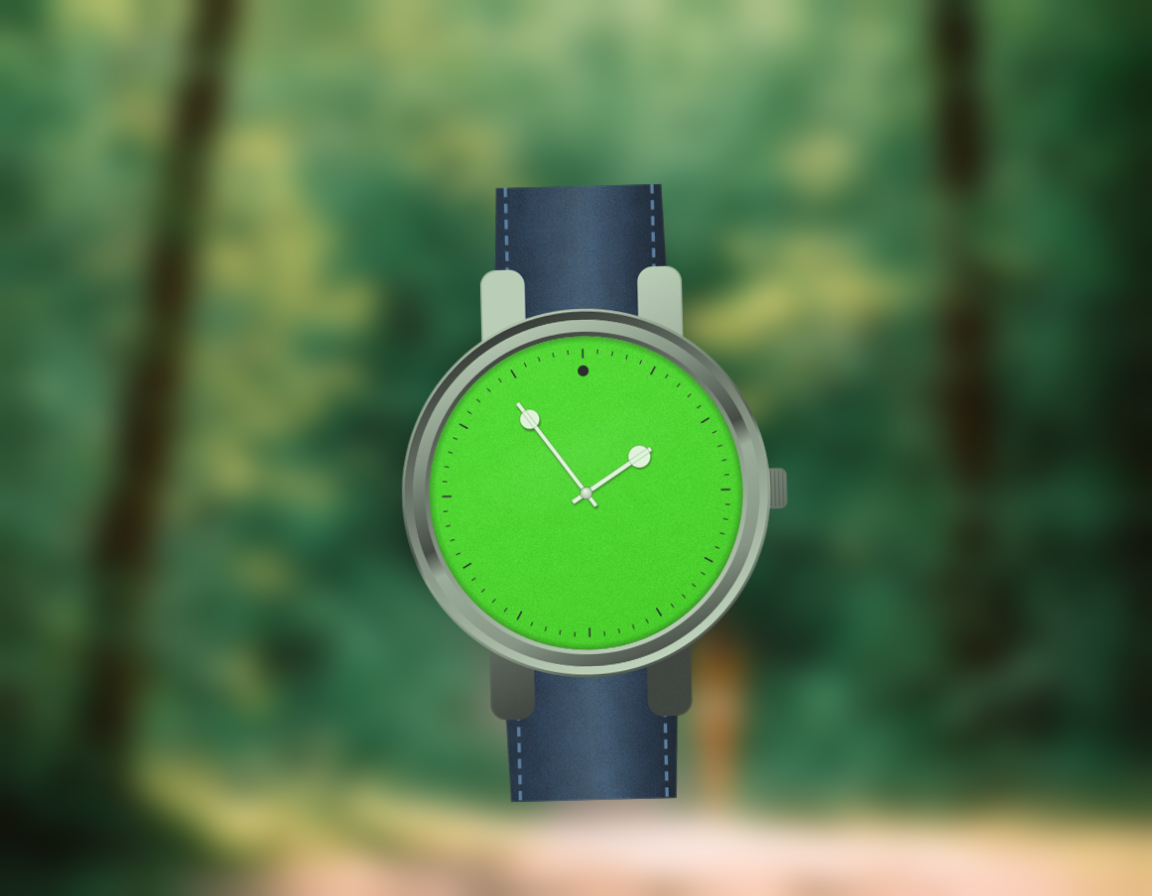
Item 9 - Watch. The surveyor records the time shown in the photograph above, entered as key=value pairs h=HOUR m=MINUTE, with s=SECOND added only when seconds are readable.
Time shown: h=1 m=54
